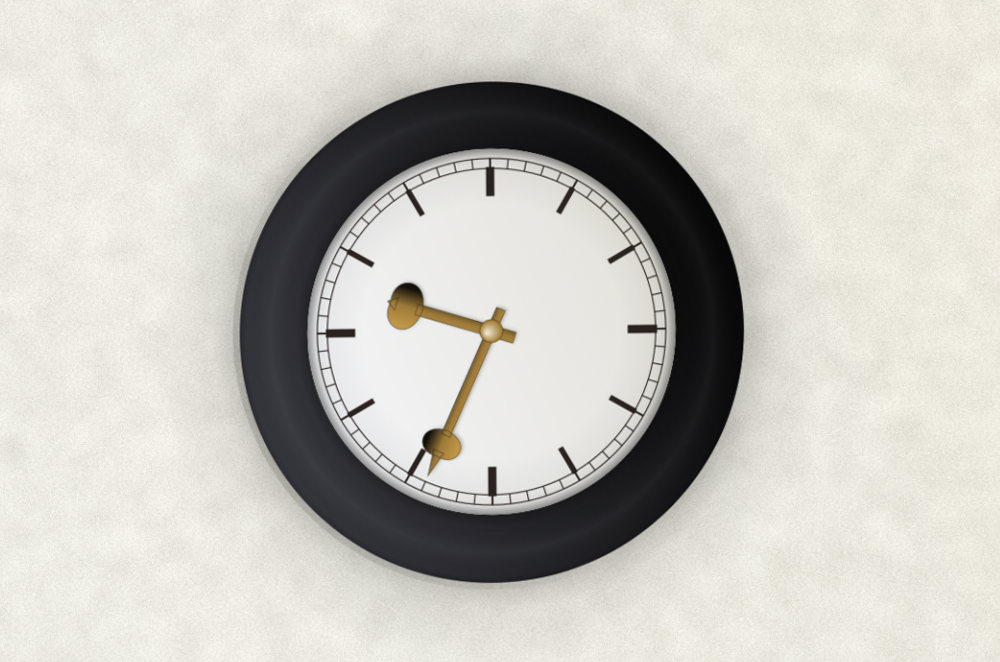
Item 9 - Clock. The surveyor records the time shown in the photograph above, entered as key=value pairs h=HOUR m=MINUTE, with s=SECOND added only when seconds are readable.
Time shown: h=9 m=34
